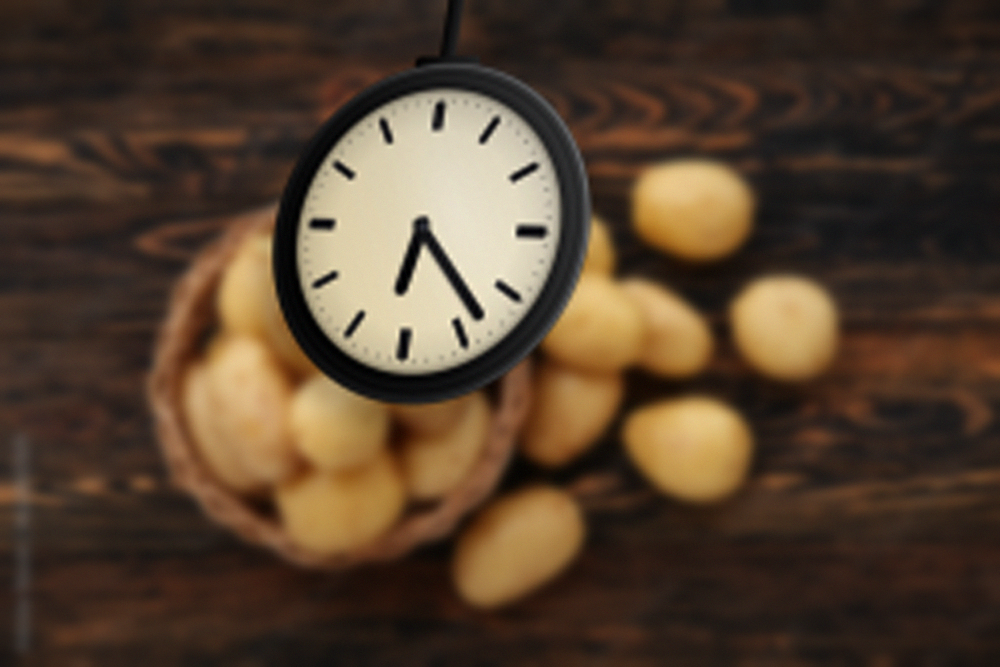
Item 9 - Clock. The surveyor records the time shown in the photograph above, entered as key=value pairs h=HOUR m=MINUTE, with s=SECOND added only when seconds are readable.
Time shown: h=6 m=23
